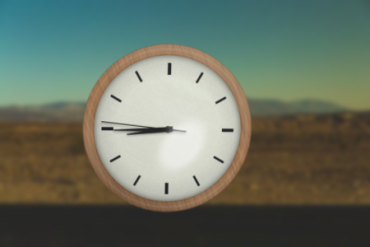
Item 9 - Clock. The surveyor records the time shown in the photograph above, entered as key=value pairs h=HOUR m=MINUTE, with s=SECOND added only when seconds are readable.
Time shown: h=8 m=44 s=46
